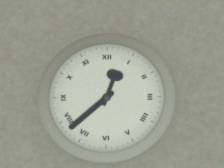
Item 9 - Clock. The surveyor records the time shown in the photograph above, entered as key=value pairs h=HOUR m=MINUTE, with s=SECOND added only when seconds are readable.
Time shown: h=12 m=38
